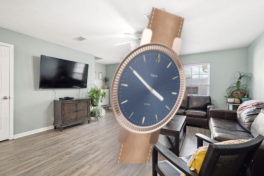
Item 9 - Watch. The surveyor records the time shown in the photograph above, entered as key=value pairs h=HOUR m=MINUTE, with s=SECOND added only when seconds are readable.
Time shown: h=3 m=50
